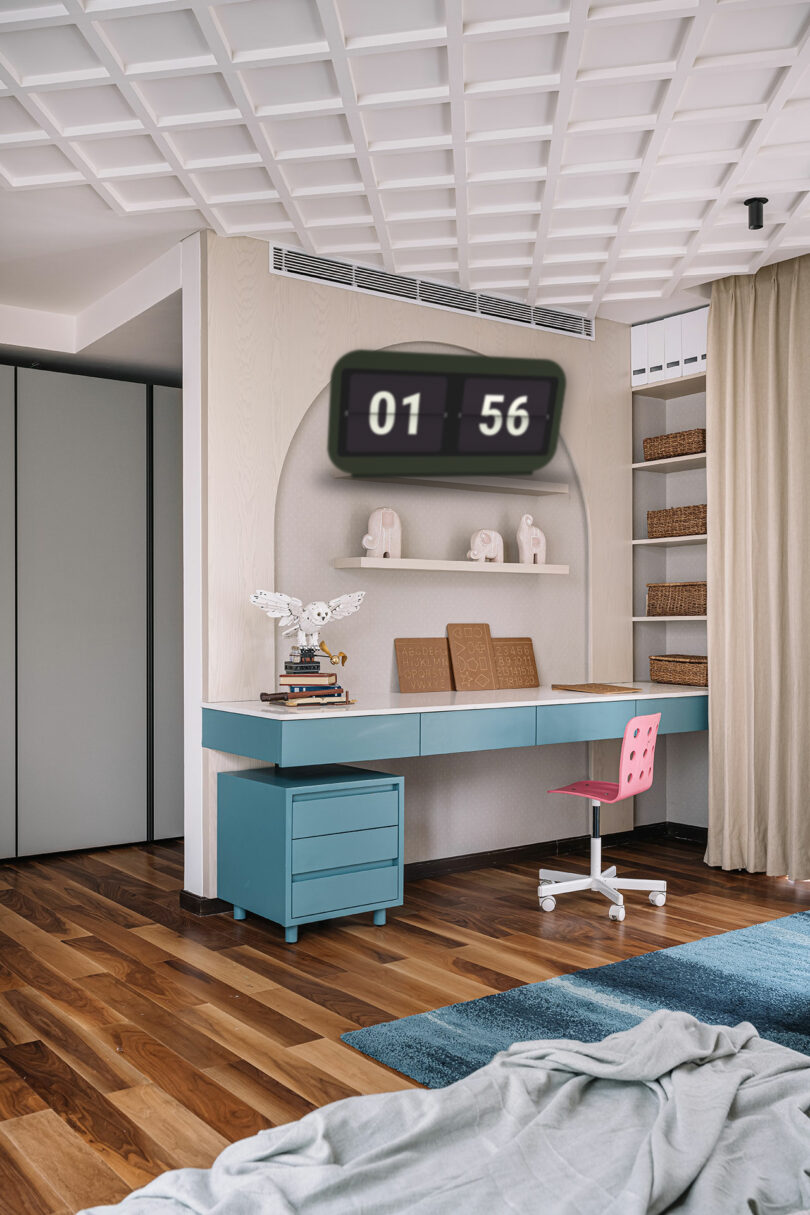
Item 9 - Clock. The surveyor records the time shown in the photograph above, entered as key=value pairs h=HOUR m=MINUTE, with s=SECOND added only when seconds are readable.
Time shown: h=1 m=56
